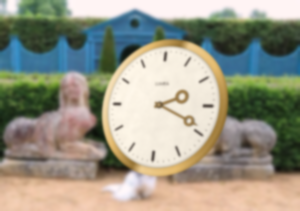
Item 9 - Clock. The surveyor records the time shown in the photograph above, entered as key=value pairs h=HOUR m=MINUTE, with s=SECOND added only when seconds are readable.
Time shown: h=2 m=19
